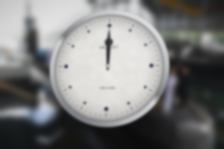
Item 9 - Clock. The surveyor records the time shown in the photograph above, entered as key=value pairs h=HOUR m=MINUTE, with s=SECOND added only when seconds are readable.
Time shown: h=12 m=0
